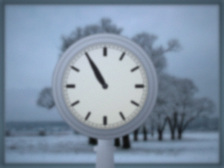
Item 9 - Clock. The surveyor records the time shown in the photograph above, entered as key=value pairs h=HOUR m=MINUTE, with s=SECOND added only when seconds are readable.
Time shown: h=10 m=55
